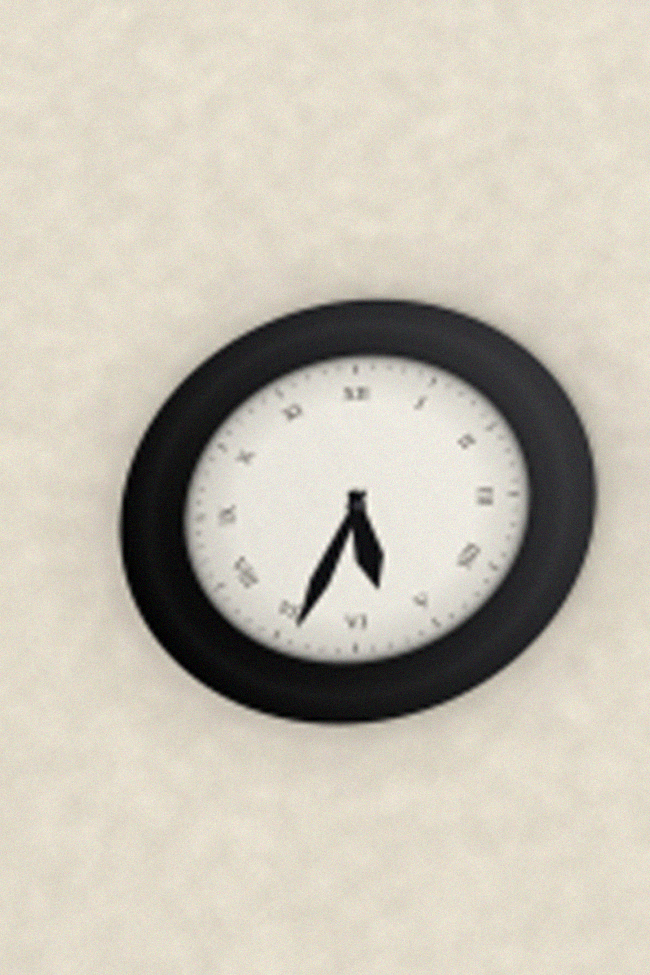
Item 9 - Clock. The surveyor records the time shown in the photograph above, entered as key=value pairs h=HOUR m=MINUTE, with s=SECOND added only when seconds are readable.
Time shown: h=5 m=34
